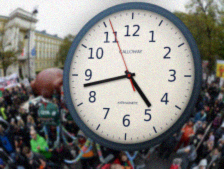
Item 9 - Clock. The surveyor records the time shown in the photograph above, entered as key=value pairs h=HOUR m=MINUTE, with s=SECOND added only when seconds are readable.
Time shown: h=4 m=42 s=56
